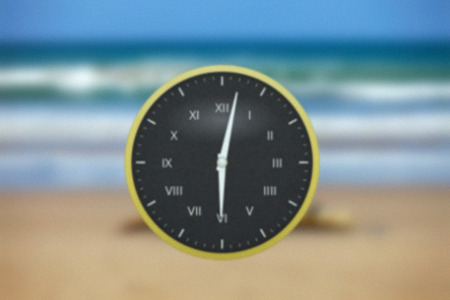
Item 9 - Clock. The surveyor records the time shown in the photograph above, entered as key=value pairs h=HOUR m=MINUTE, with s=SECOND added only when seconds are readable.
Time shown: h=6 m=2
